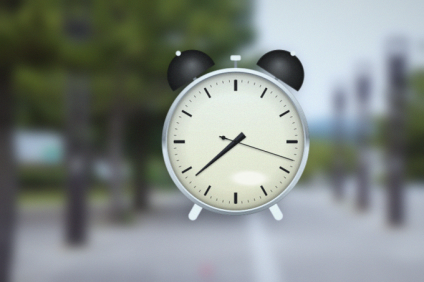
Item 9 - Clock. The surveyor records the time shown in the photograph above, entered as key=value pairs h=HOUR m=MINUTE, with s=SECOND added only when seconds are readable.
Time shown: h=7 m=38 s=18
